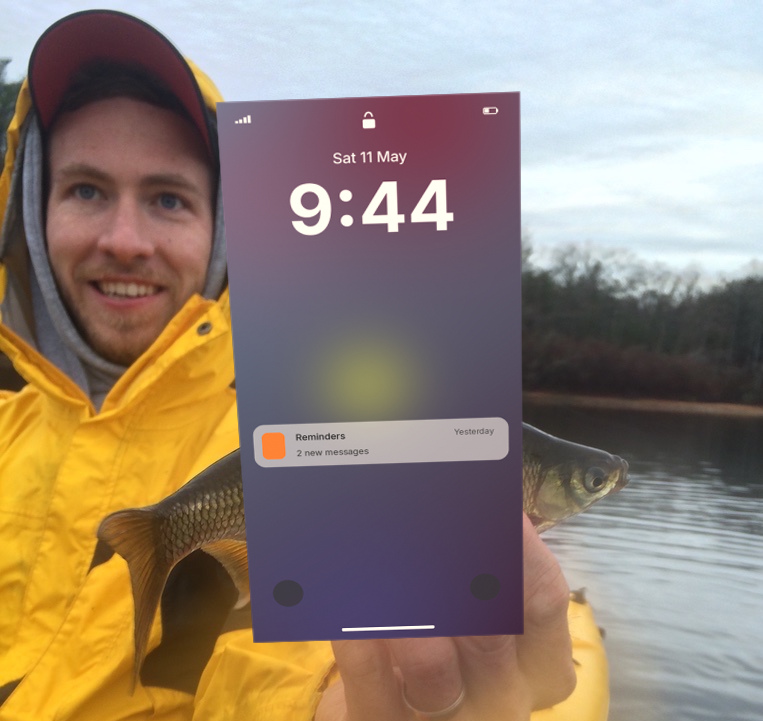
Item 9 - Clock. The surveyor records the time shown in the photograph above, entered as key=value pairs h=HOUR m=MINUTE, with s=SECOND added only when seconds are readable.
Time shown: h=9 m=44
